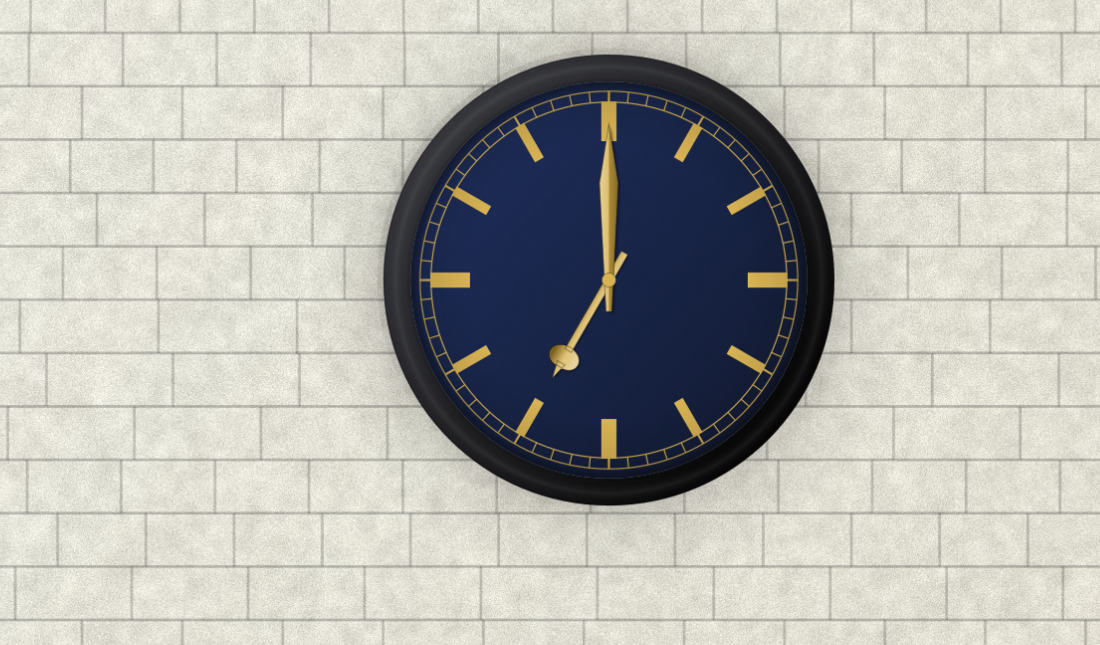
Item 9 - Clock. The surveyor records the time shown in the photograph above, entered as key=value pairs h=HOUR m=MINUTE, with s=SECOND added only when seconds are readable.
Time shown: h=7 m=0
